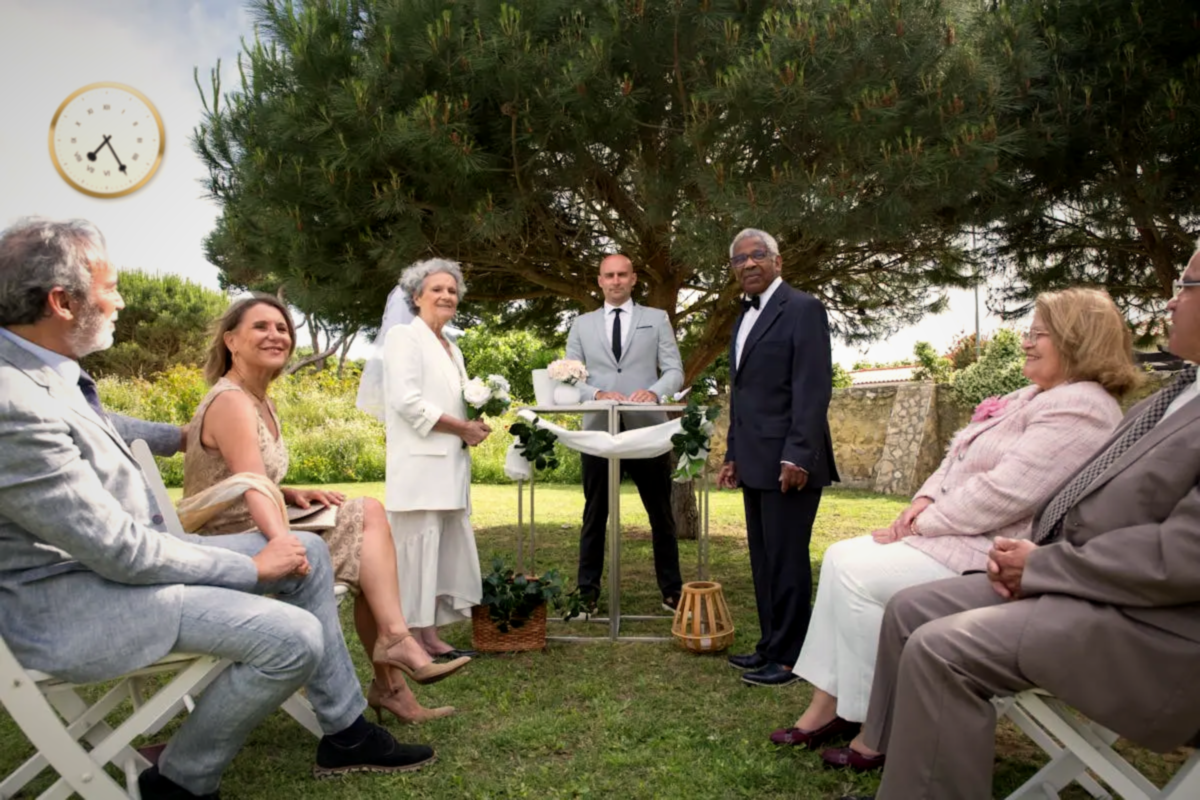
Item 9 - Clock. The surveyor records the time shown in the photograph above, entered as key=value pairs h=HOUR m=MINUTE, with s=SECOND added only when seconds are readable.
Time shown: h=7 m=25
